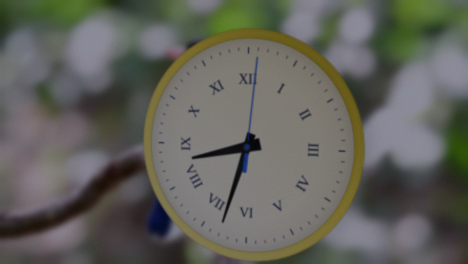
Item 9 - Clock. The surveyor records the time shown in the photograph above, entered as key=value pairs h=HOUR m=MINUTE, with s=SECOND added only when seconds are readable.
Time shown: h=8 m=33 s=1
